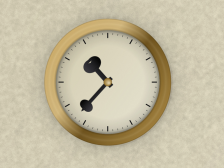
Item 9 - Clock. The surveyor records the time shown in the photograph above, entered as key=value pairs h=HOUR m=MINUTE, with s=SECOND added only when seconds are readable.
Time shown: h=10 m=37
